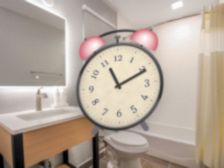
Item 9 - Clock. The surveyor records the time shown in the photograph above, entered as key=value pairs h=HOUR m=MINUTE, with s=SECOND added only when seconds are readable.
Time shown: h=11 m=11
